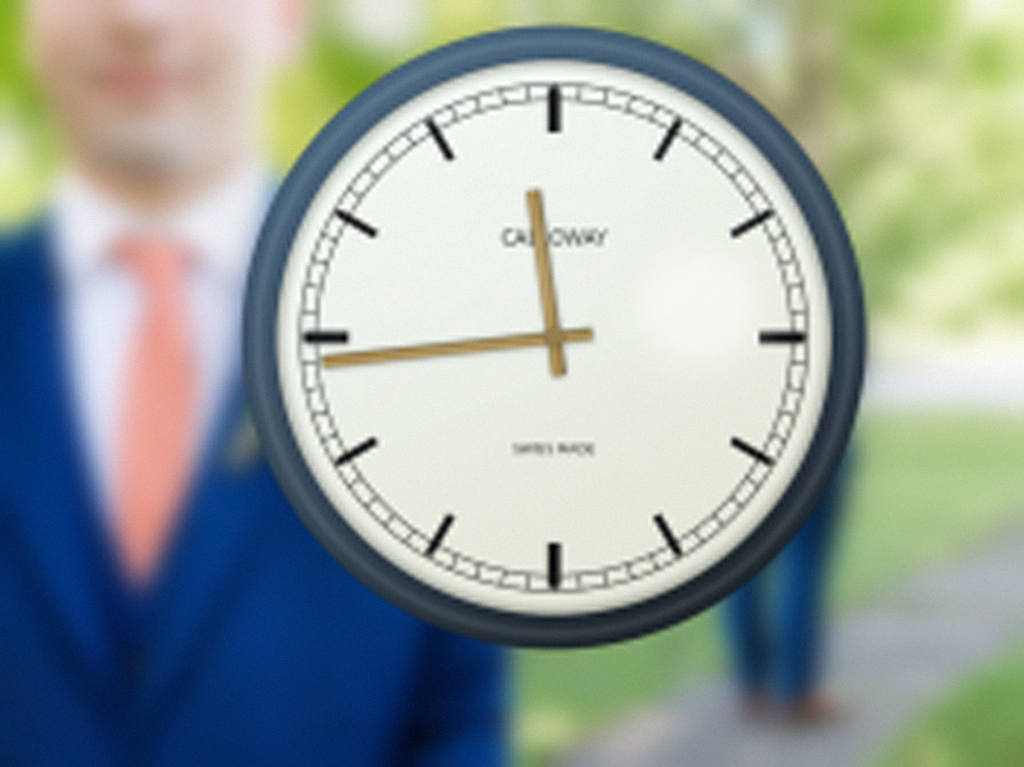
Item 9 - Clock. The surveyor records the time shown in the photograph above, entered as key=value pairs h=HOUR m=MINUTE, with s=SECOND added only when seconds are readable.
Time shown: h=11 m=44
